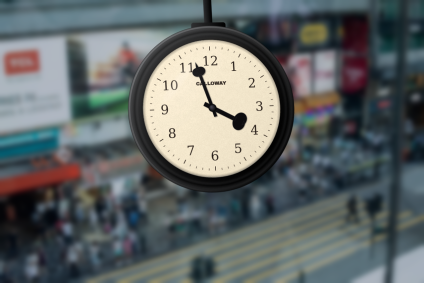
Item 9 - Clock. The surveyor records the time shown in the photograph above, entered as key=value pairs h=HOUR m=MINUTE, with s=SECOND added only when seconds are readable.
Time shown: h=3 m=57
